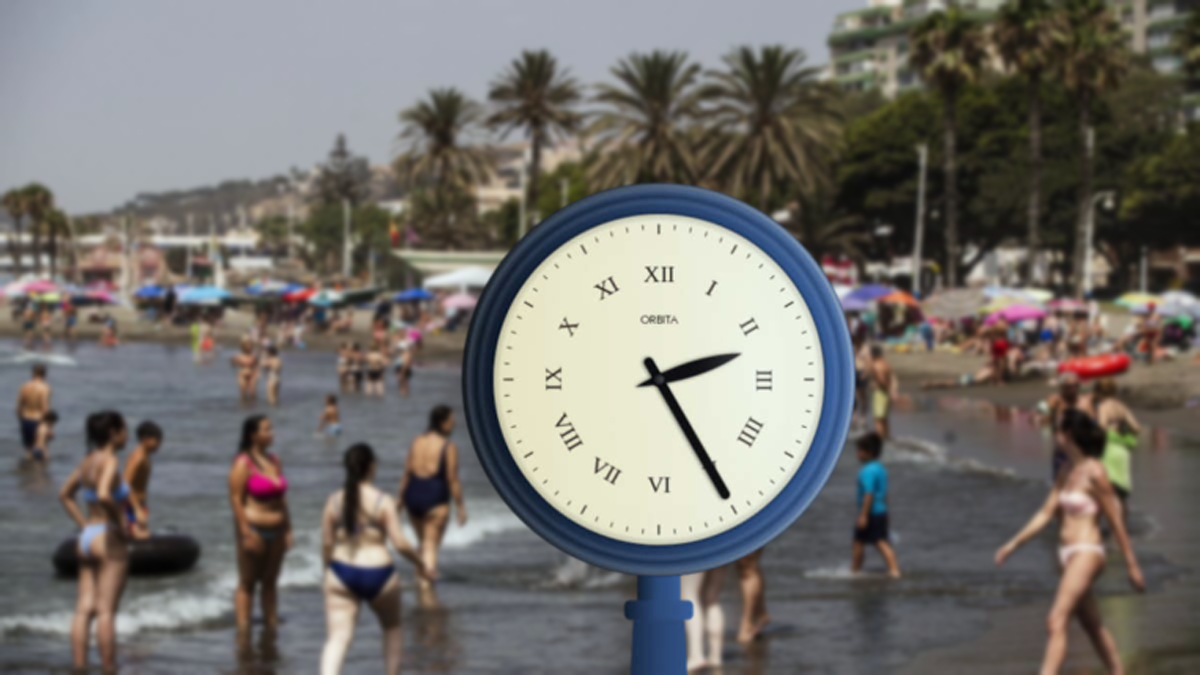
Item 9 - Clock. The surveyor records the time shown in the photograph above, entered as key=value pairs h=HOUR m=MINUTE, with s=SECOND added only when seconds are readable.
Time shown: h=2 m=25
